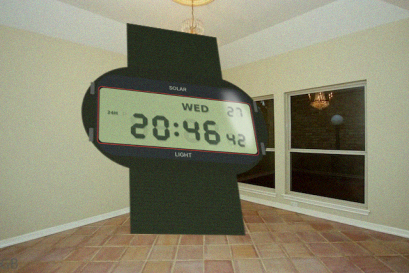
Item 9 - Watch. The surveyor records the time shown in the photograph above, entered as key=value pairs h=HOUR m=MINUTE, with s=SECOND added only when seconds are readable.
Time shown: h=20 m=46 s=42
